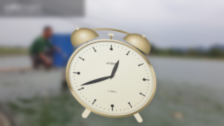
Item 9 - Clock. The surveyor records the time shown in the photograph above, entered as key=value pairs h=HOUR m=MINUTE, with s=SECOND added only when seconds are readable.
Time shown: h=12 m=41
